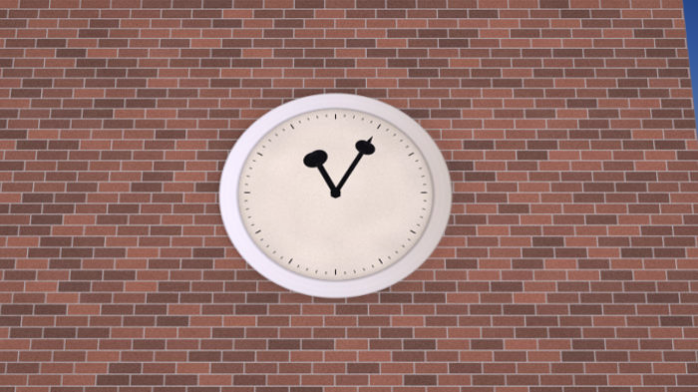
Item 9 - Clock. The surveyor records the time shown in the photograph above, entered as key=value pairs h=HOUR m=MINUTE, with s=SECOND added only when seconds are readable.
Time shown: h=11 m=5
